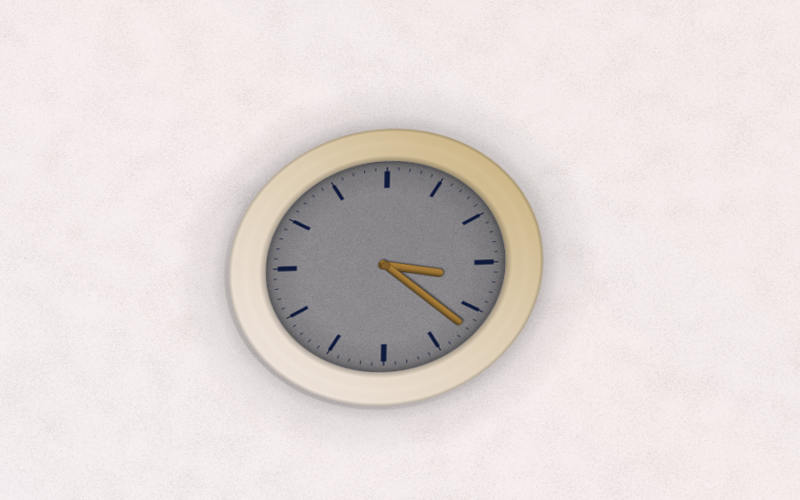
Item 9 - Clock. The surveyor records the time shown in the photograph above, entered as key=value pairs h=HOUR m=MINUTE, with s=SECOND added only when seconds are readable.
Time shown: h=3 m=22
